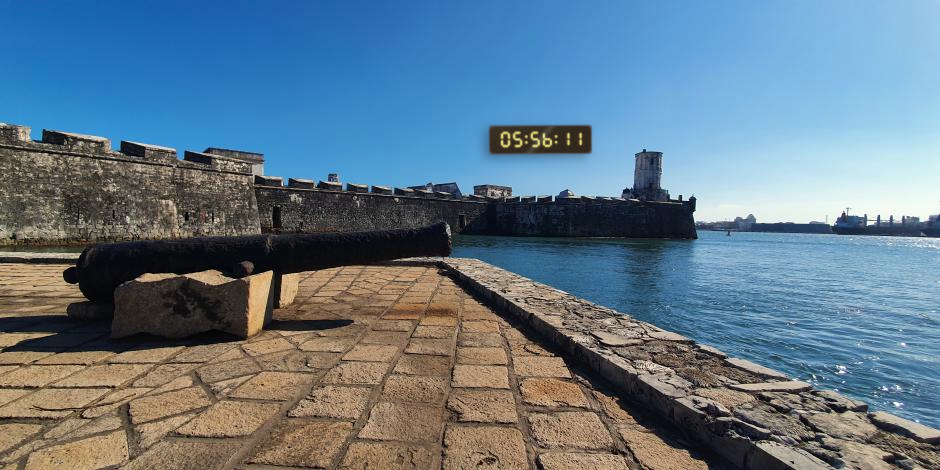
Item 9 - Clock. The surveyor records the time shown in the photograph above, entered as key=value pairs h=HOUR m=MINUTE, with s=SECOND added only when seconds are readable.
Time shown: h=5 m=56 s=11
